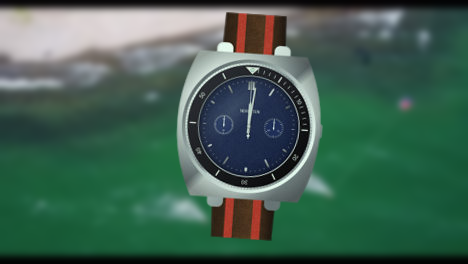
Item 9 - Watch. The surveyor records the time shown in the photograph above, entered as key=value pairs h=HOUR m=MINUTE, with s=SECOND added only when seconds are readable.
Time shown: h=12 m=1
